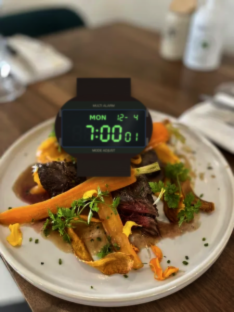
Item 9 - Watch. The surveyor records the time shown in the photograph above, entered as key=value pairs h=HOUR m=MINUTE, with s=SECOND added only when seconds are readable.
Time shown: h=7 m=0 s=1
